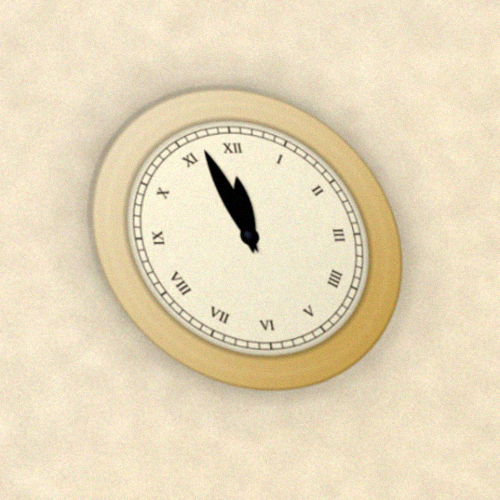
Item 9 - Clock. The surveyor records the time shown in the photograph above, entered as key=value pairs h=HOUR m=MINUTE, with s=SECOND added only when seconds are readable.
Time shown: h=11 m=57
